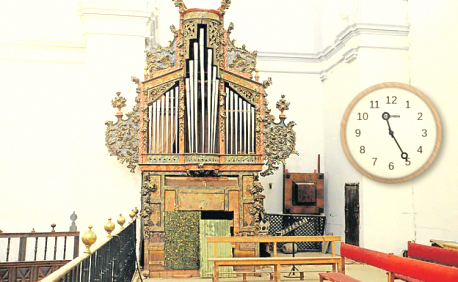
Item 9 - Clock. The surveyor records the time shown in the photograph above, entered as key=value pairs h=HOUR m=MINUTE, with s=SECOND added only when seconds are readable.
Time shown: h=11 m=25
